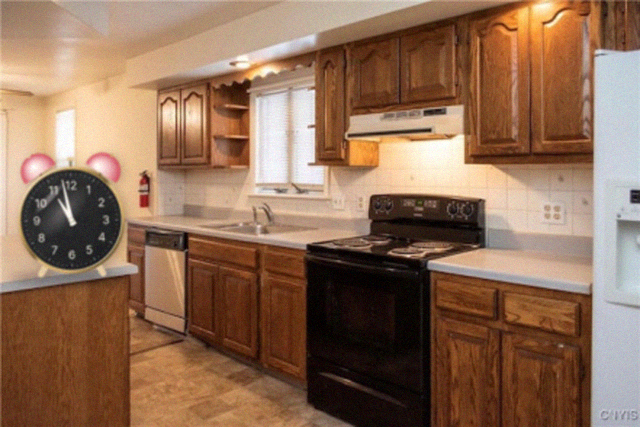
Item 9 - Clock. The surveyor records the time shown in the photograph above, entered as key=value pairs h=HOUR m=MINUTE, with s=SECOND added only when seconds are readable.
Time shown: h=10 m=58
